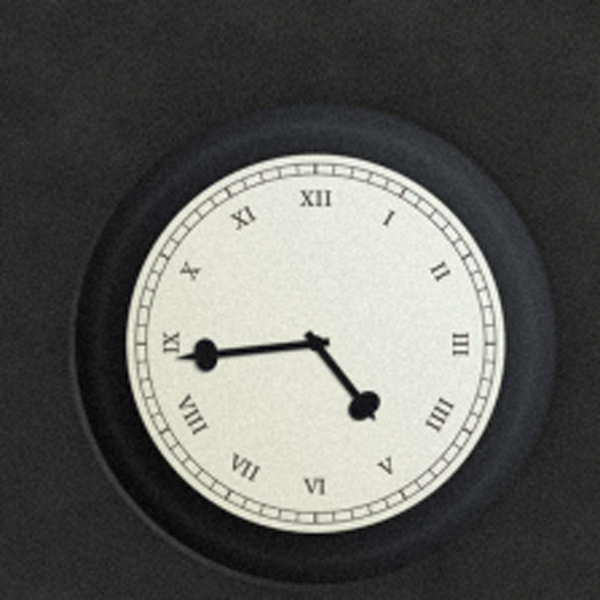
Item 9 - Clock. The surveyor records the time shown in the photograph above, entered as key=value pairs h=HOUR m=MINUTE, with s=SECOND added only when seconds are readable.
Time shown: h=4 m=44
